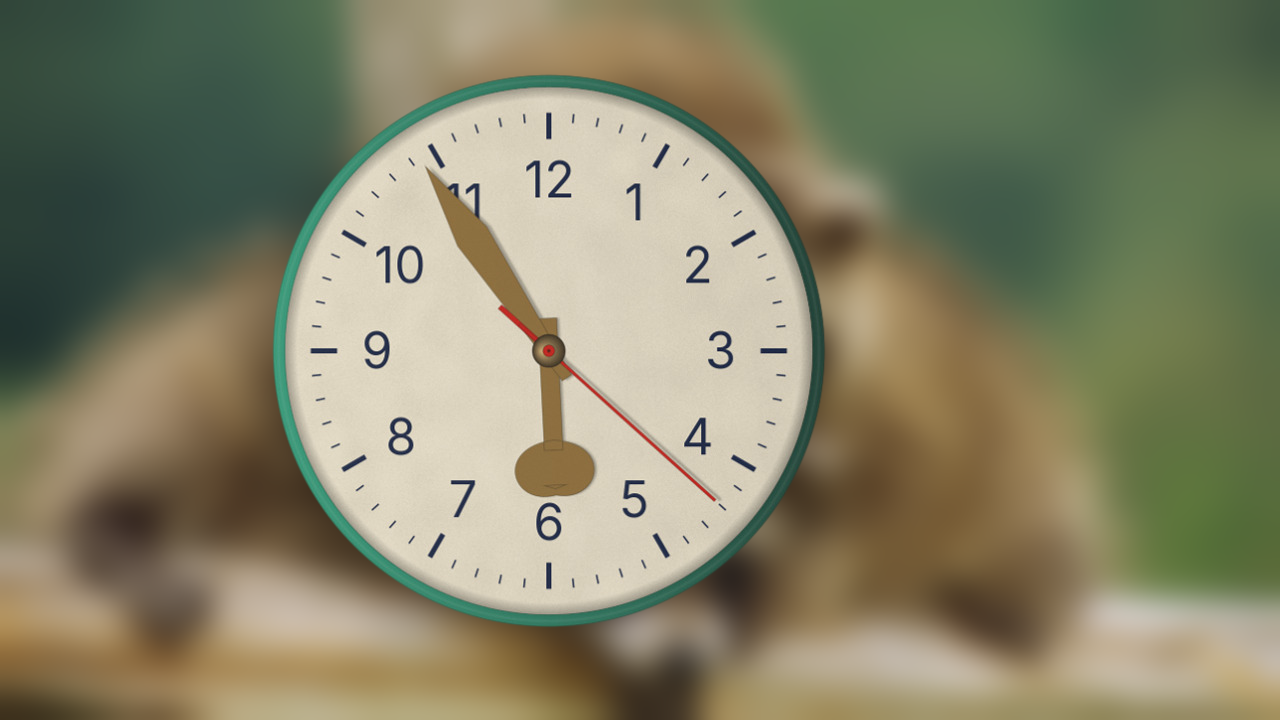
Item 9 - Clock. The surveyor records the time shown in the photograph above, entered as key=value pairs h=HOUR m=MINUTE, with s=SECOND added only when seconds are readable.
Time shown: h=5 m=54 s=22
